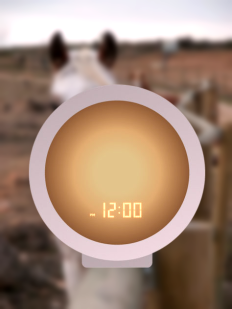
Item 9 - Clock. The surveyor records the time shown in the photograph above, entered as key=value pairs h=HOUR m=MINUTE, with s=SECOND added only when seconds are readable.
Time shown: h=12 m=0
